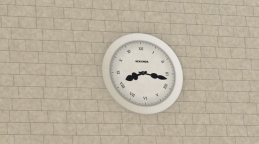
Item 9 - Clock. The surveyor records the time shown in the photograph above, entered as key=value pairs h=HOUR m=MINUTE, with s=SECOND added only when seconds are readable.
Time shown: h=8 m=17
